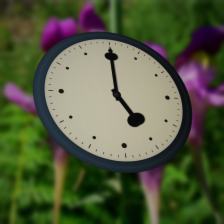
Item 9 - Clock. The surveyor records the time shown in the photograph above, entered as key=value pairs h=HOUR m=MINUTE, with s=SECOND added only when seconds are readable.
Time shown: h=5 m=0
